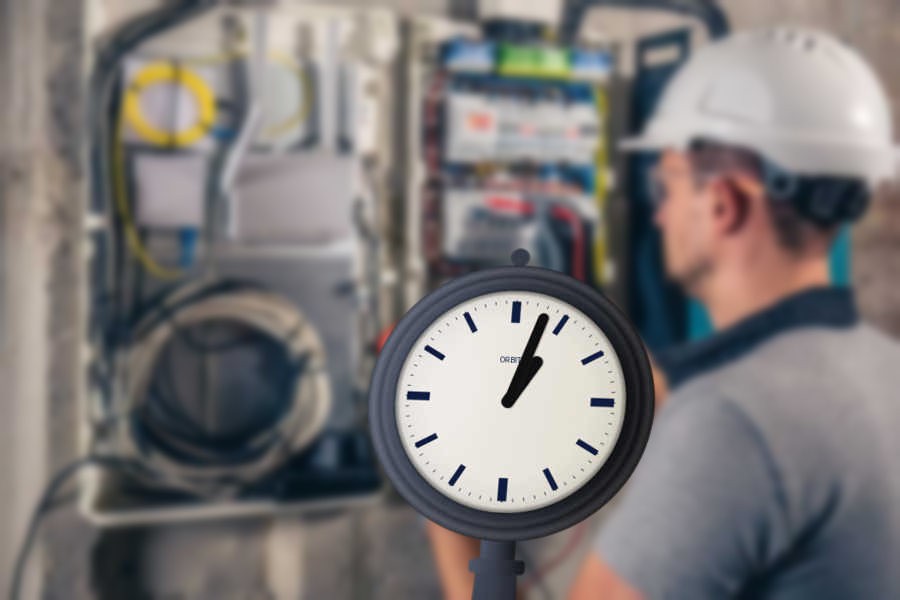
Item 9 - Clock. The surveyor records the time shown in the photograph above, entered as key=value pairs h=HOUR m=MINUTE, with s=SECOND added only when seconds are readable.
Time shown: h=1 m=3
